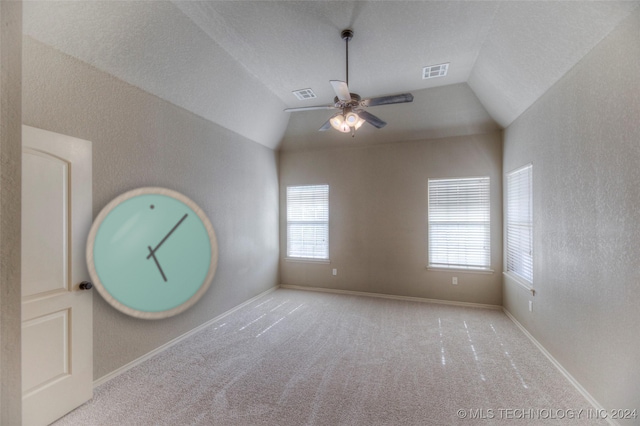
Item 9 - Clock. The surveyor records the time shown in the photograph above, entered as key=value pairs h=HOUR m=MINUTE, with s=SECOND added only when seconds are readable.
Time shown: h=5 m=7
